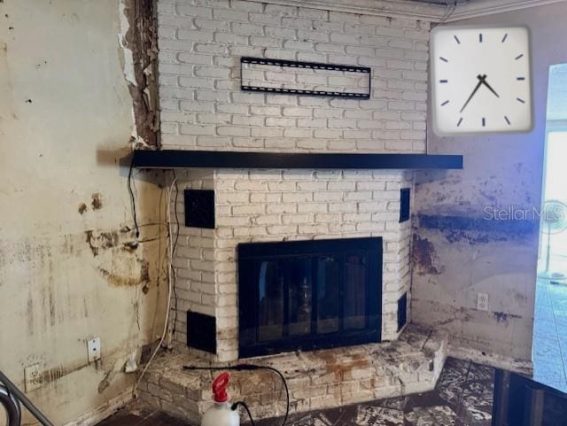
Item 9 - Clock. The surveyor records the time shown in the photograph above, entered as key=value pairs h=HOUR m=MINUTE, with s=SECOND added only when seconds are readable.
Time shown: h=4 m=36
